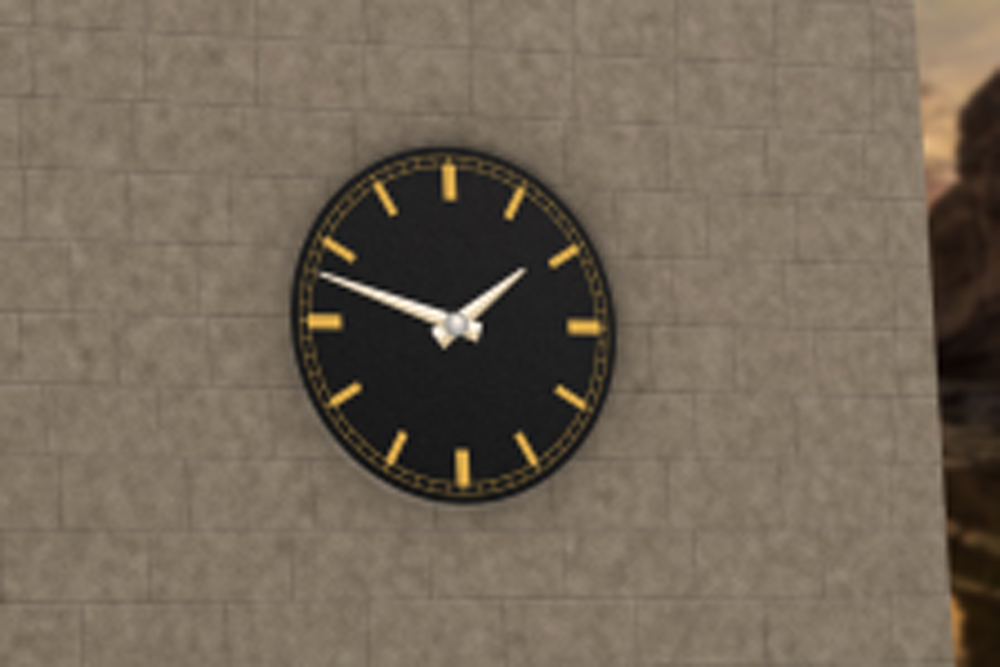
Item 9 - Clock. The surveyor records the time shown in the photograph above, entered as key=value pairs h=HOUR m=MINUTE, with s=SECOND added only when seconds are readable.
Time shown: h=1 m=48
